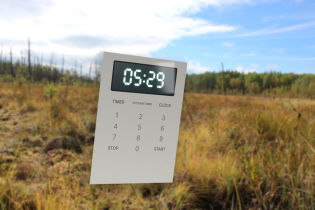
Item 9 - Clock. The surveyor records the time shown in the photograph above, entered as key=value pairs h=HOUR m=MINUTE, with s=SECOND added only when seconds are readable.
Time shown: h=5 m=29
